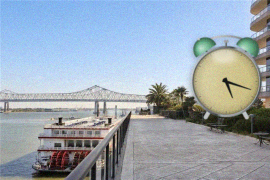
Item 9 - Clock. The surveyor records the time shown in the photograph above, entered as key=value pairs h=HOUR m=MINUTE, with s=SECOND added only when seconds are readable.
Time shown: h=5 m=18
